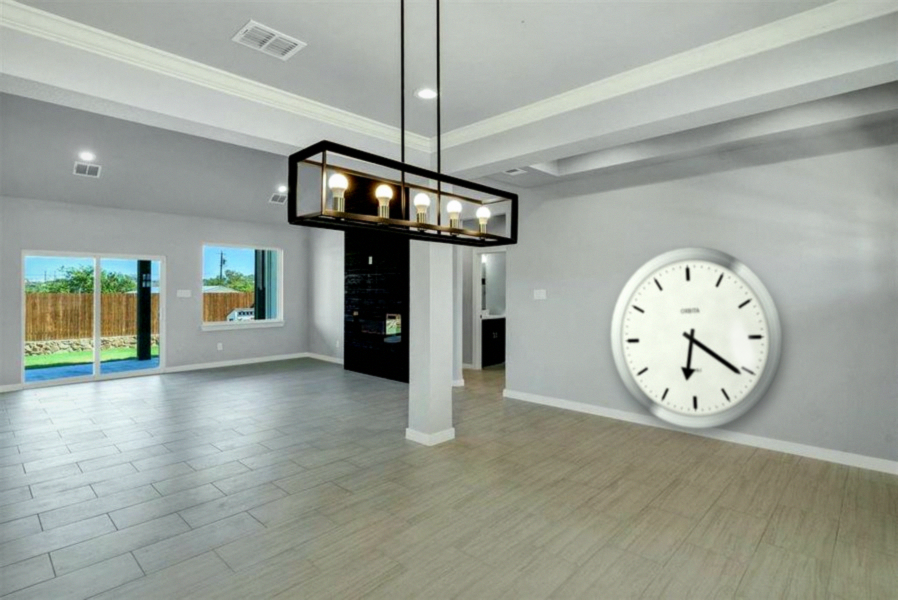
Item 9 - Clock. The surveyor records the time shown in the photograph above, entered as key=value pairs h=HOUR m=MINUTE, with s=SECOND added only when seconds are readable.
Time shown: h=6 m=21
